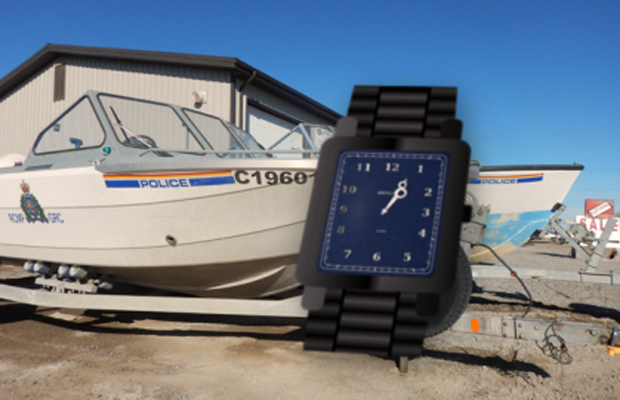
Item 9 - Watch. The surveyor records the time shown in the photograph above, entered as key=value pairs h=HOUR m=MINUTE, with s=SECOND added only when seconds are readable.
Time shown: h=1 m=4
